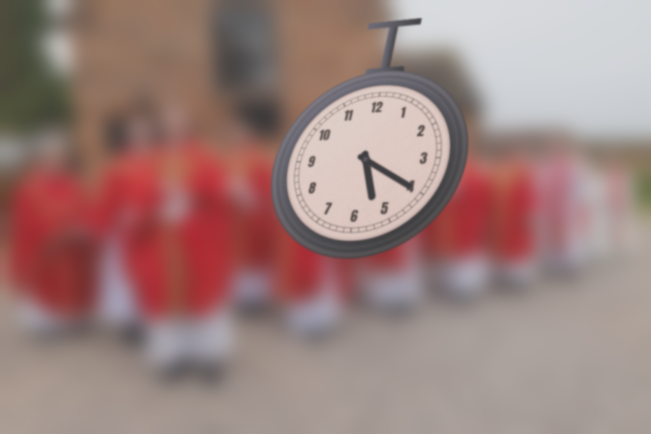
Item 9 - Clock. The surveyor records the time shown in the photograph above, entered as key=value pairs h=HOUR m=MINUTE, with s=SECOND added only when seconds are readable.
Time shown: h=5 m=20
